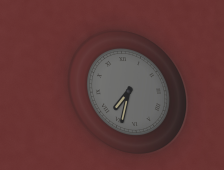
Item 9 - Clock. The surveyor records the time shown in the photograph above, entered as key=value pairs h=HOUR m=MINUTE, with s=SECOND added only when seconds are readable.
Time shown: h=7 m=34
